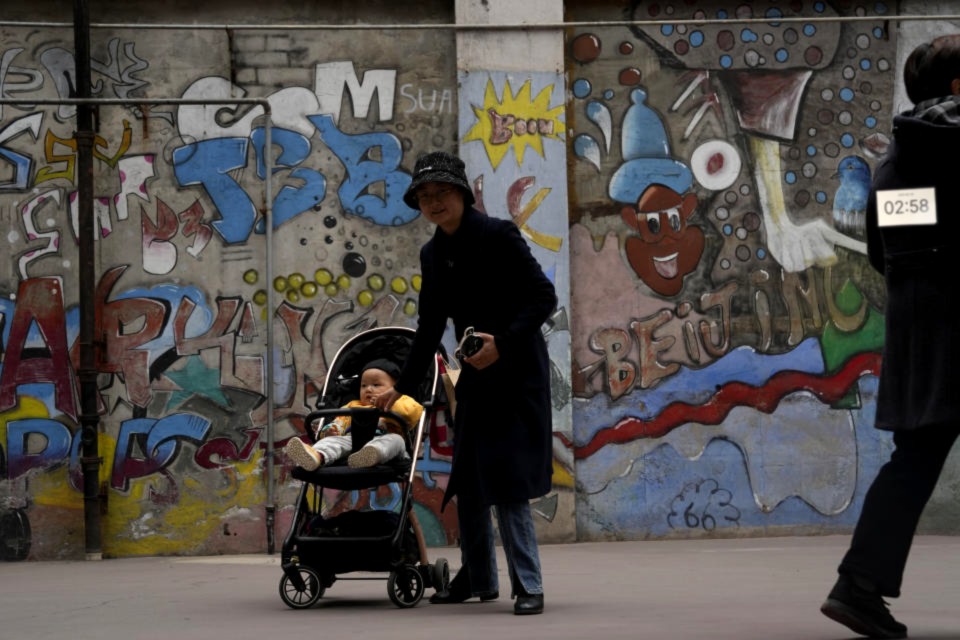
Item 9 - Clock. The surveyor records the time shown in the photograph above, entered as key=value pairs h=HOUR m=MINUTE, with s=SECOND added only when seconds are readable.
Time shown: h=2 m=58
